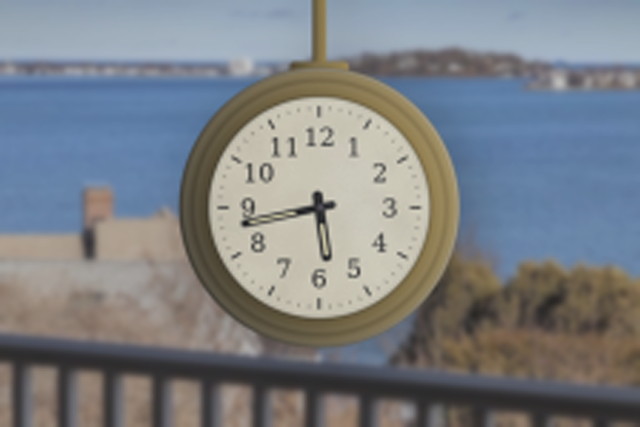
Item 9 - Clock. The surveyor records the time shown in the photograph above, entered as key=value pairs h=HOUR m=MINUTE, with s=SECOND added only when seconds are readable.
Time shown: h=5 m=43
